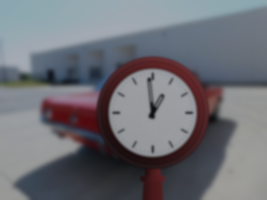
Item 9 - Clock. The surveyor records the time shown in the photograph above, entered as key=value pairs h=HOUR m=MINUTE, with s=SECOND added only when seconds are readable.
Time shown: h=12 m=59
